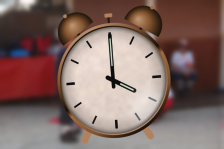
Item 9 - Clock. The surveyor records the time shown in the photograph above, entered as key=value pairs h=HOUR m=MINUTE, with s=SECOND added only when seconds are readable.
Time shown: h=4 m=0
